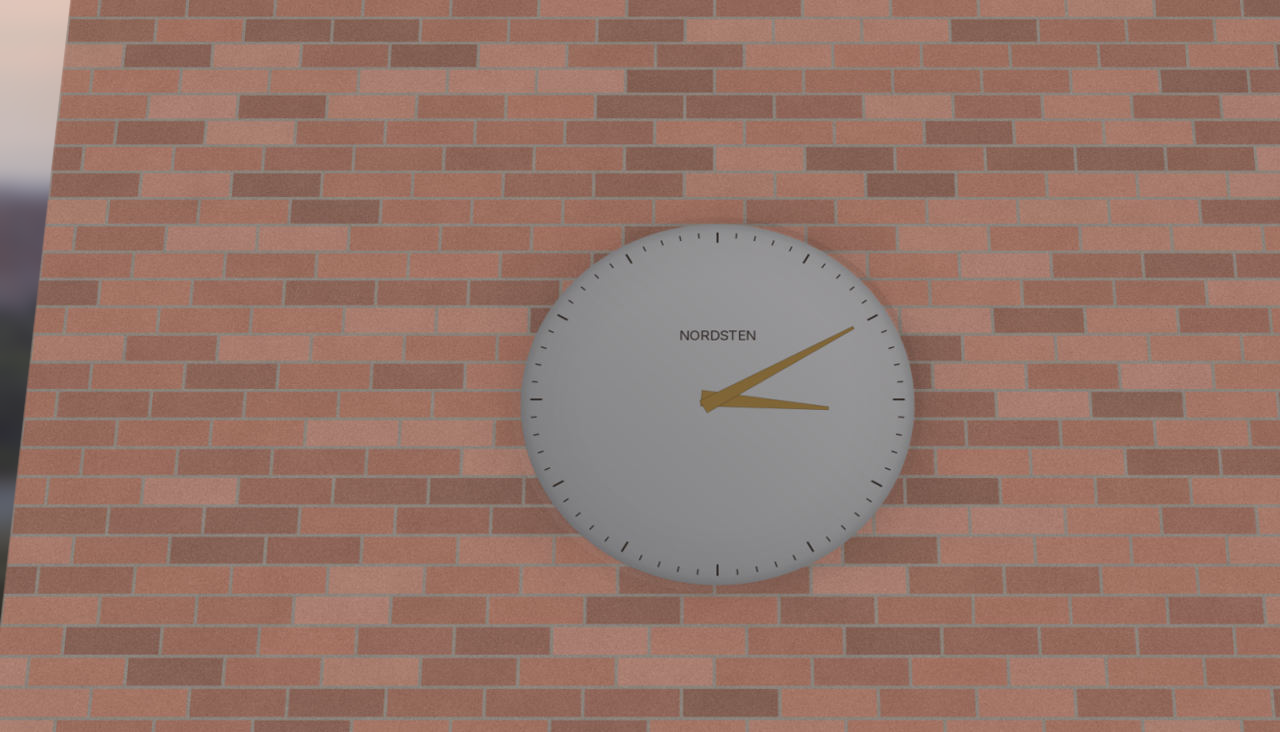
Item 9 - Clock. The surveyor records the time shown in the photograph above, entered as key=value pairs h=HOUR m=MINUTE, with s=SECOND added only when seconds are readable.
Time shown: h=3 m=10
